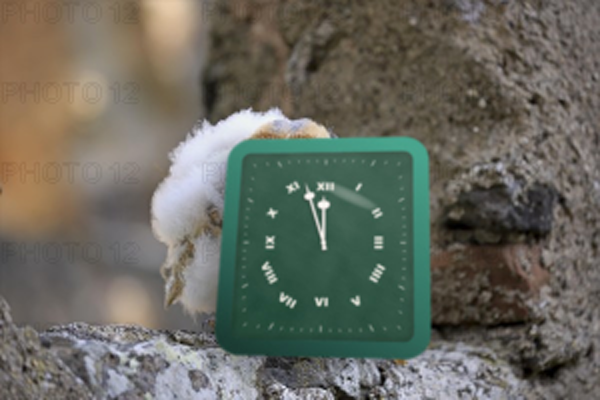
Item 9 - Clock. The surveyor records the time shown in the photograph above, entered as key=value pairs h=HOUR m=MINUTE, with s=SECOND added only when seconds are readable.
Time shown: h=11 m=57
